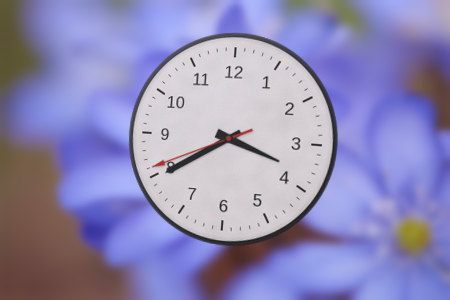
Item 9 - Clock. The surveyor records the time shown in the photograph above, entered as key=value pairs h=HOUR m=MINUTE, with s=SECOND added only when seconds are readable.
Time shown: h=3 m=39 s=41
